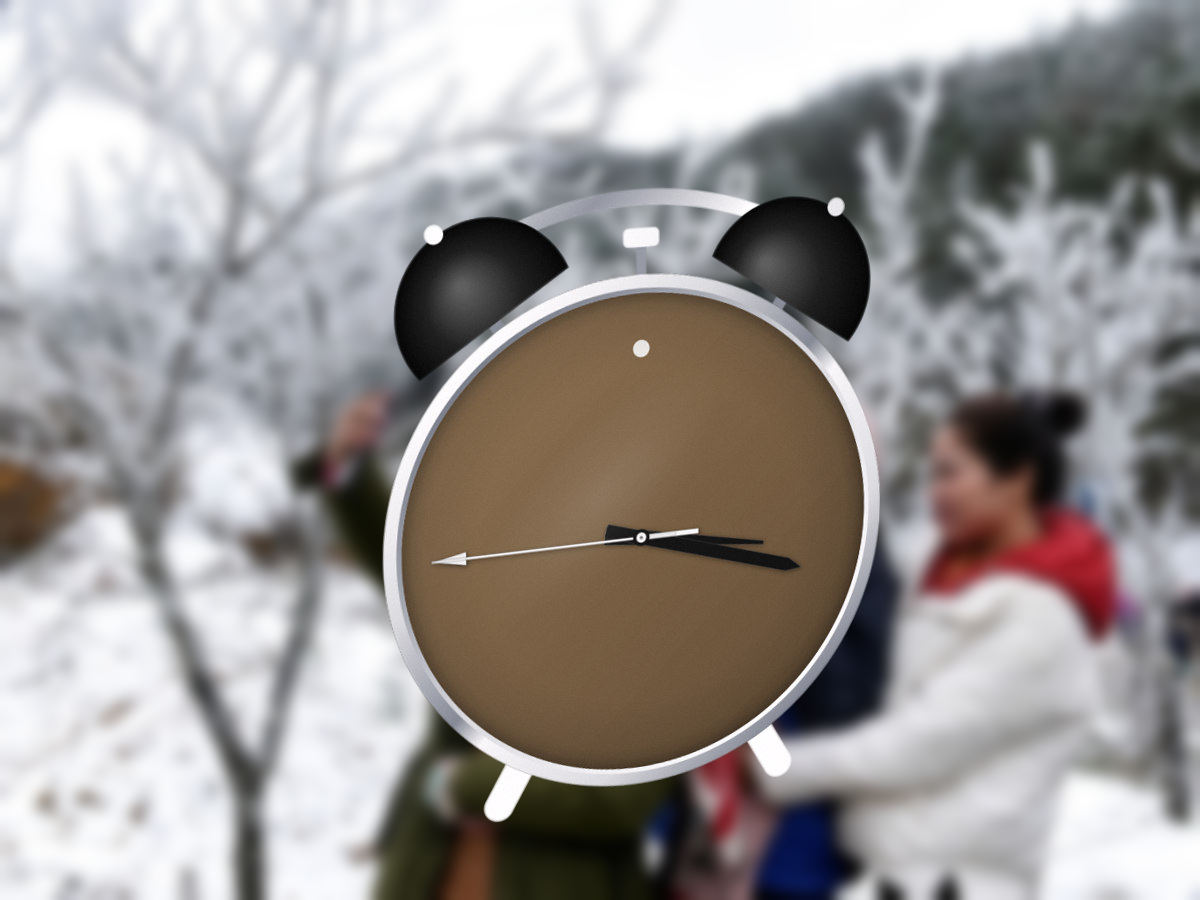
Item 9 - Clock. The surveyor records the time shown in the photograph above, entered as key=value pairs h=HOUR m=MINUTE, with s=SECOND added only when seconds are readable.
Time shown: h=3 m=17 s=45
